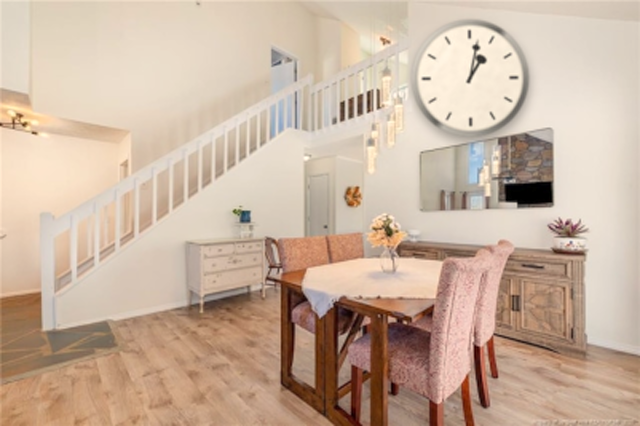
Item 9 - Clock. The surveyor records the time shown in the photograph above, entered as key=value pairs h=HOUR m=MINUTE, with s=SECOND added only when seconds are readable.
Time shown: h=1 m=2
